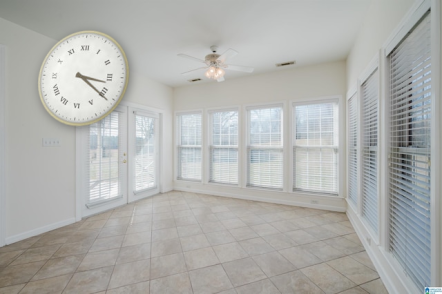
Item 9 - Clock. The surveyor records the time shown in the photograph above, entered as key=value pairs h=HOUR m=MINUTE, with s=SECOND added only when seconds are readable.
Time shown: h=3 m=21
